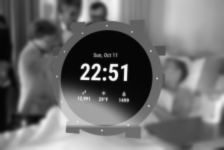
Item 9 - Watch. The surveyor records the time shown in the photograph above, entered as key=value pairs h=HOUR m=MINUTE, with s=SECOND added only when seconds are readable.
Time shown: h=22 m=51
